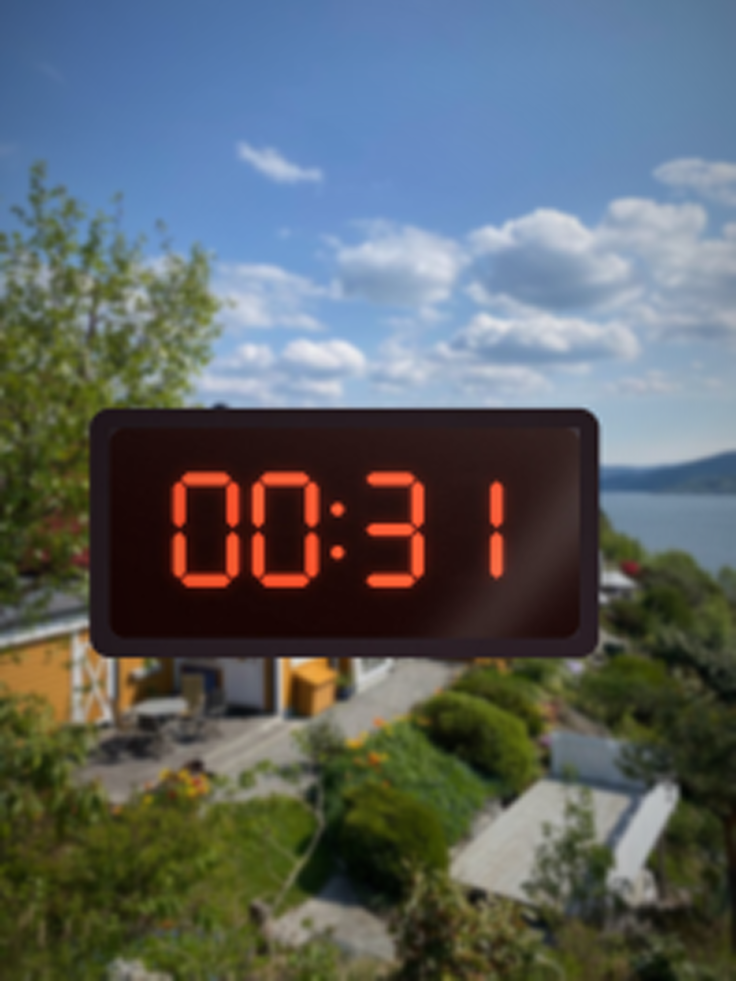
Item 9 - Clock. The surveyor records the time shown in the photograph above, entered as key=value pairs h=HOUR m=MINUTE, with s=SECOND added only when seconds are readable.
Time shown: h=0 m=31
